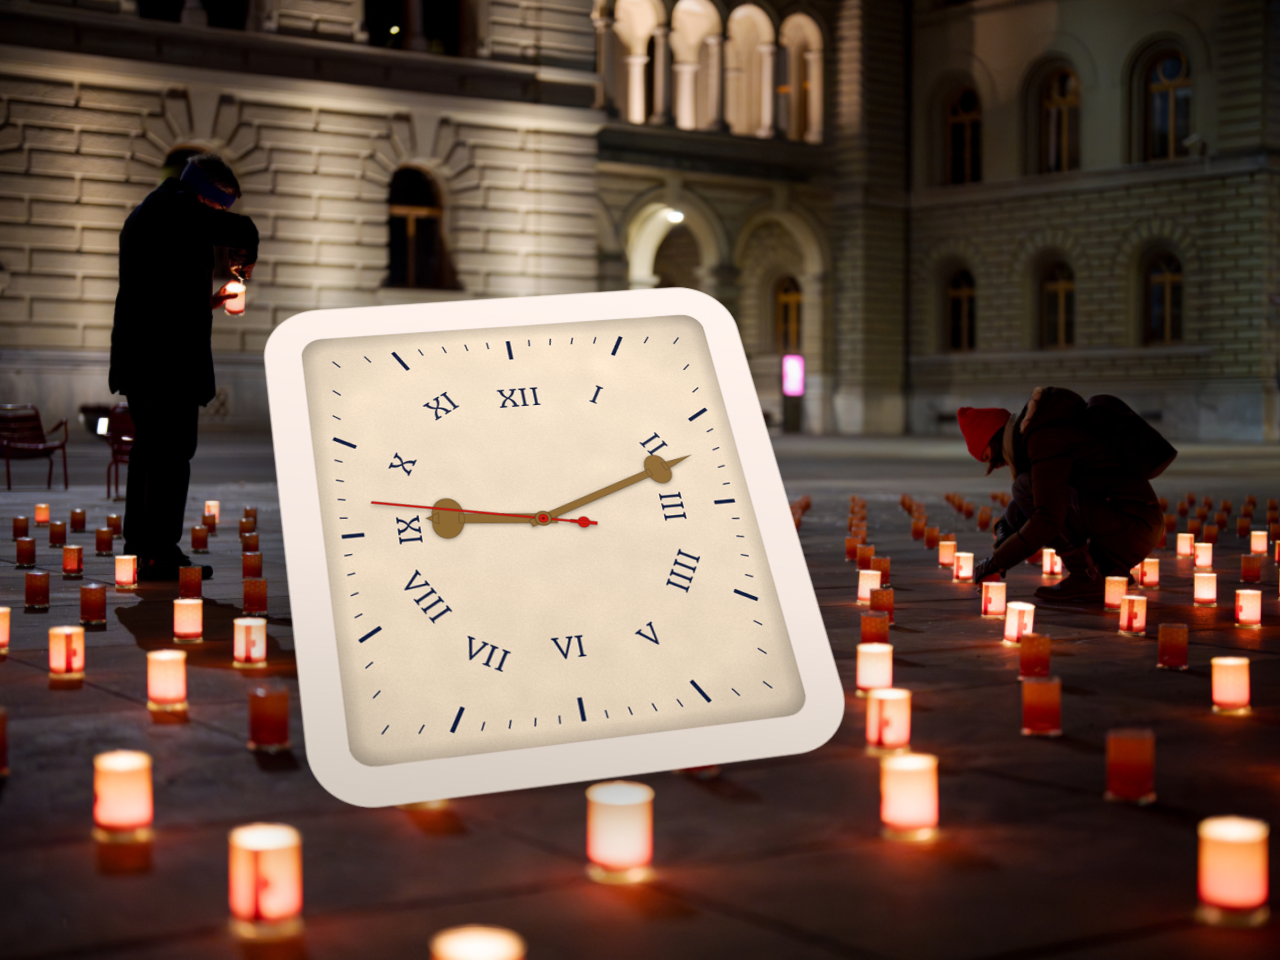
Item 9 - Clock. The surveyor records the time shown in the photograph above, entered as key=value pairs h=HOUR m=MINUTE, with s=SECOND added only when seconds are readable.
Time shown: h=9 m=11 s=47
